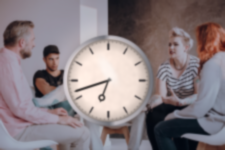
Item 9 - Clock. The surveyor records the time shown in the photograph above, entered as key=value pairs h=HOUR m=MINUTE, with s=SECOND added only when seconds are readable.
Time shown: h=6 m=42
